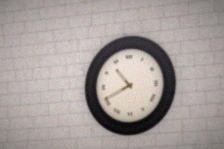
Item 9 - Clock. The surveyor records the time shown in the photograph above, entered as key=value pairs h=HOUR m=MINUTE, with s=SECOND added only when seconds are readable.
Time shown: h=10 m=41
